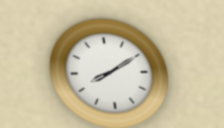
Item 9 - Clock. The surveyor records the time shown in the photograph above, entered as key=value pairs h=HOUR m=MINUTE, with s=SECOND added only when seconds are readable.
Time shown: h=8 m=10
